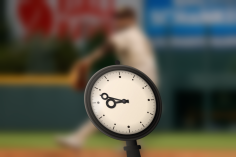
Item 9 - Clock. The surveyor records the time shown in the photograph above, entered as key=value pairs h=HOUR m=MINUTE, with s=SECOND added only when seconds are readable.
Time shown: h=8 m=48
